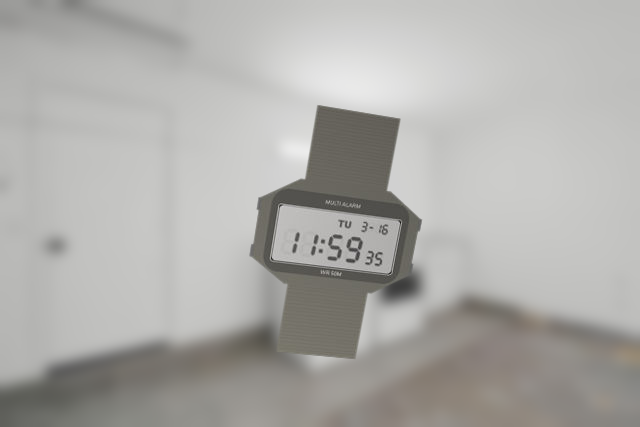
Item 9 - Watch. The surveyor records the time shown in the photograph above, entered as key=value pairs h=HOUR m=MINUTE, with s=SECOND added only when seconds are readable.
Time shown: h=11 m=59 s=35
